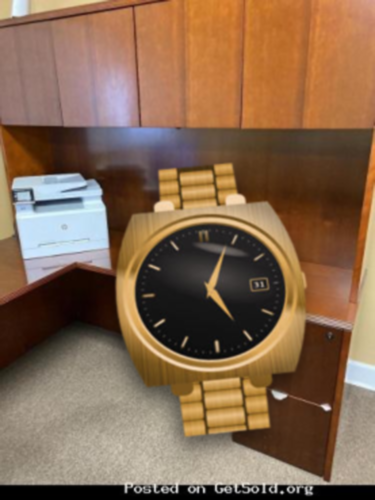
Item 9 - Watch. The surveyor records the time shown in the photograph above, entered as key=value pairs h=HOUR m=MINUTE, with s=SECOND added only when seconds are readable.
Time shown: h=5 m=4
